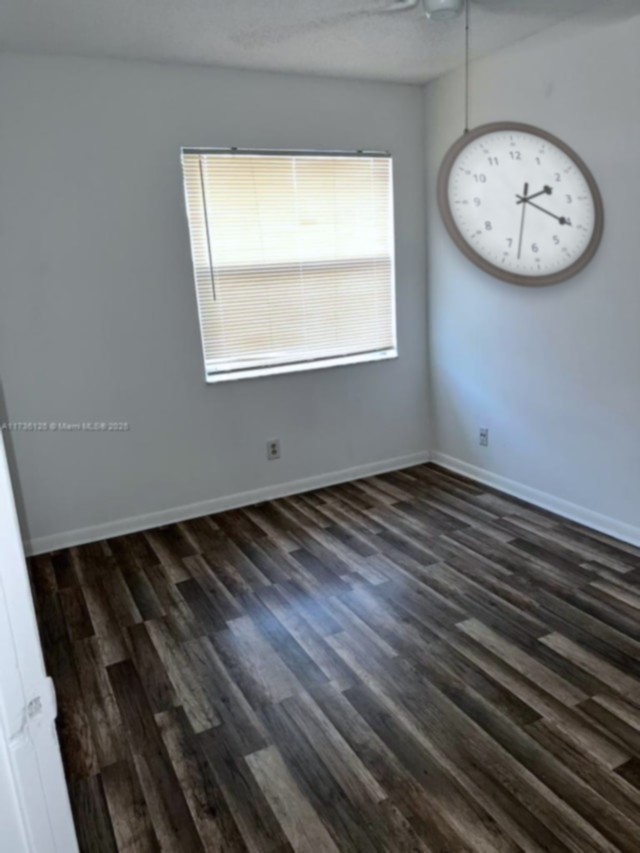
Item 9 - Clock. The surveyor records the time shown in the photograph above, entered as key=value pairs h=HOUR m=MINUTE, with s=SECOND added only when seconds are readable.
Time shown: h=2 m=20 s=33
